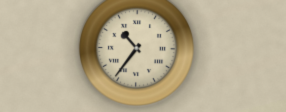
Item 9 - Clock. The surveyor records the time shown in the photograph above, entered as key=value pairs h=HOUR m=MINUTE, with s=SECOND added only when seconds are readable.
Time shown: h=10 m=36
